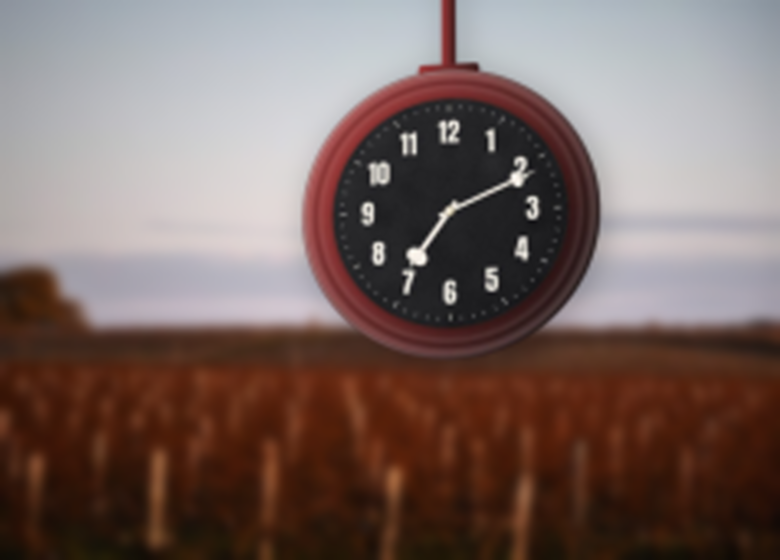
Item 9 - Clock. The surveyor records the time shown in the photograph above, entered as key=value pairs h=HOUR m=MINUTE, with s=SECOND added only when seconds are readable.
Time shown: h=7 m=11
